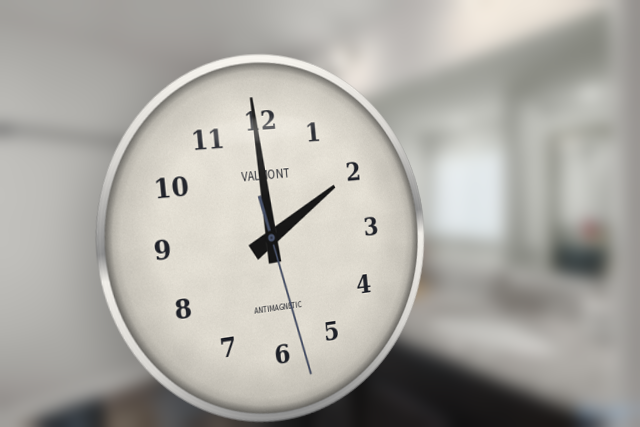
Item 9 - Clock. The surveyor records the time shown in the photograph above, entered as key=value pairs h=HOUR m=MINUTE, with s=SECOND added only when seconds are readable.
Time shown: h=1 m=59 s=28
